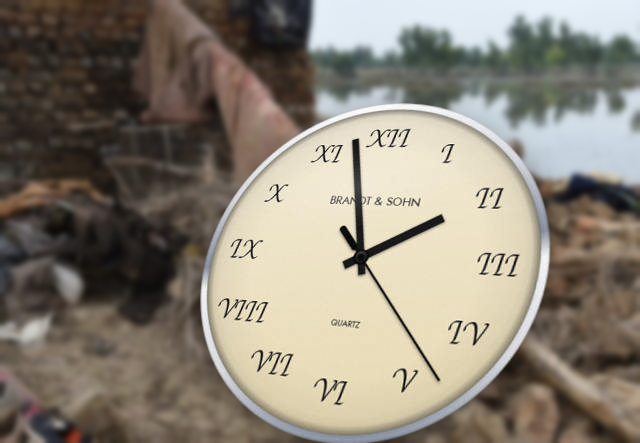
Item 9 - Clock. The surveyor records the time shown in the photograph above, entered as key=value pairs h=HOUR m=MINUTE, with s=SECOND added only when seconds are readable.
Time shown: h=1 m=57 s=23
